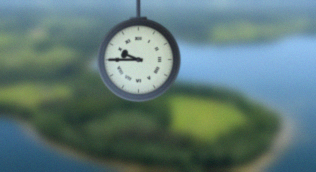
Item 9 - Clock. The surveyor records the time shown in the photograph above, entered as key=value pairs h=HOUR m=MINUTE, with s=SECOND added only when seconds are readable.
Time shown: h=9 m=45
